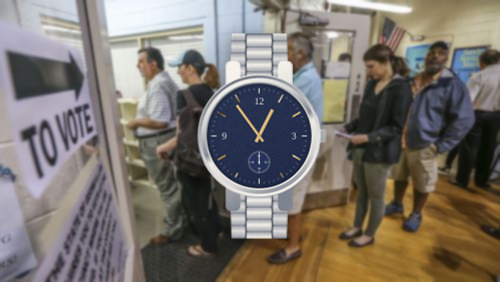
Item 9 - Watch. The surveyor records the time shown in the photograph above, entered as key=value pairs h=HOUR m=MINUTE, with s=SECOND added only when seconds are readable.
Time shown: h=12 m=54
